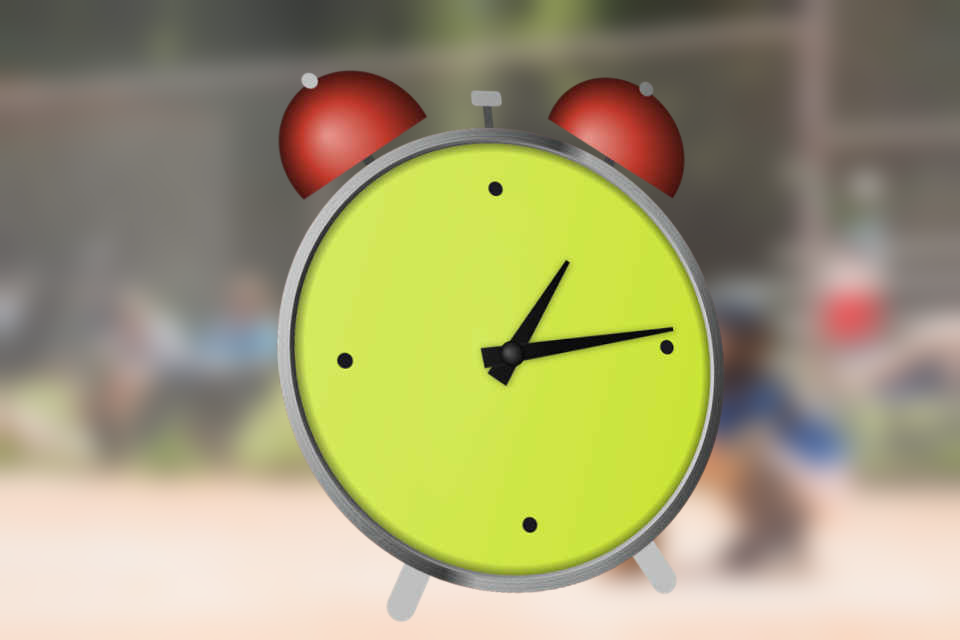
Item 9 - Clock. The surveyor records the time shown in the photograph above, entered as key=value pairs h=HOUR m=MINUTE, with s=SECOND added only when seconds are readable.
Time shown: h=1 m=14
